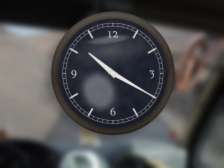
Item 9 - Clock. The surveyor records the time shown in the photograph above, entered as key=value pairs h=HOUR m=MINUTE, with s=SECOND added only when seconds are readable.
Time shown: h=10 m=20
